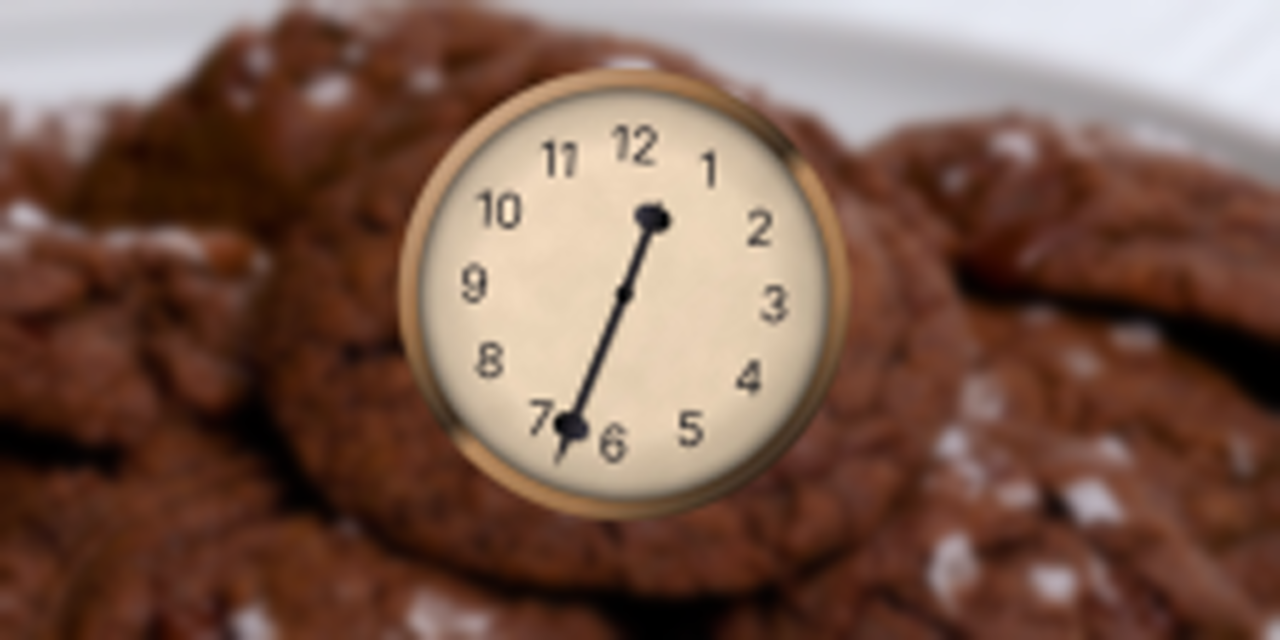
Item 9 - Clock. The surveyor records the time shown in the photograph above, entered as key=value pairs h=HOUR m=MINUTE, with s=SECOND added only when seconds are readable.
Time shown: h=12 m=33
